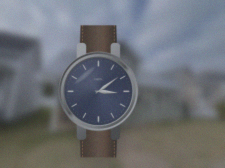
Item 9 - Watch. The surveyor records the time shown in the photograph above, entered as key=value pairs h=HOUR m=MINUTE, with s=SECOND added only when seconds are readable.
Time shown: h=3 m=9
